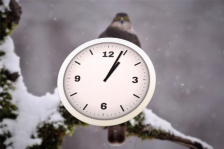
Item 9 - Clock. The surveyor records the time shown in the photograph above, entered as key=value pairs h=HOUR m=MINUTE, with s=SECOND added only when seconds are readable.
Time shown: h=1 m=4
